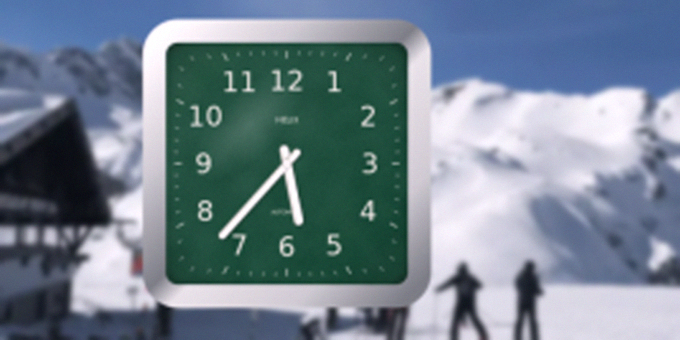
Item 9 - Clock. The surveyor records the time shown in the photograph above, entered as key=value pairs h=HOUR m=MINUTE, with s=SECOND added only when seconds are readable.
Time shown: h=5 m=37
